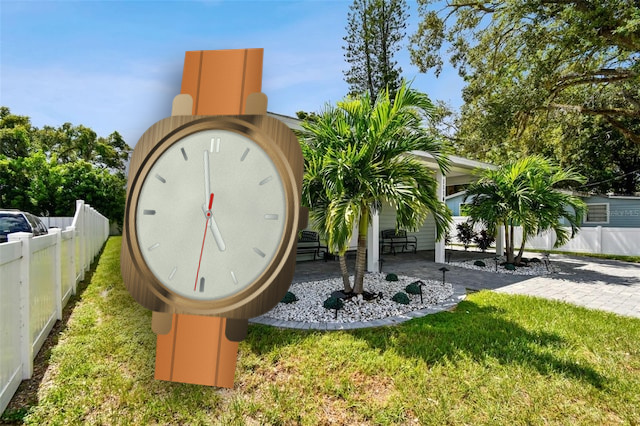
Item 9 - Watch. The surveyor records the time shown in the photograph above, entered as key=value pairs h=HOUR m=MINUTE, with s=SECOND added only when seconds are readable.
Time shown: h=4 m=58 s=31
